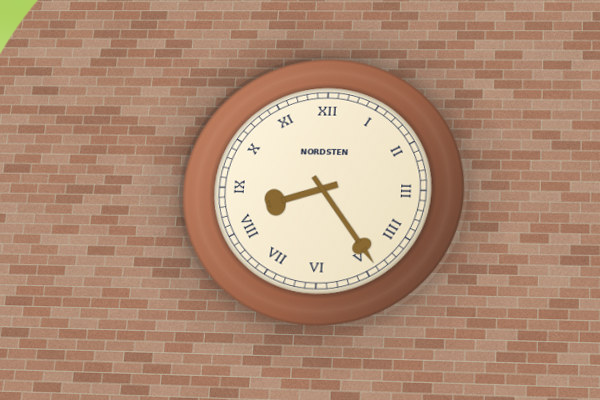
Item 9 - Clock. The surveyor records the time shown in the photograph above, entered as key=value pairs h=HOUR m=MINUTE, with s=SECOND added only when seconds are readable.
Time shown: h=8 m=24
